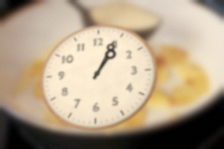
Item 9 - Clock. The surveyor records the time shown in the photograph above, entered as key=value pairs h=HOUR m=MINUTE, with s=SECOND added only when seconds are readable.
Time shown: h=1 m=4
